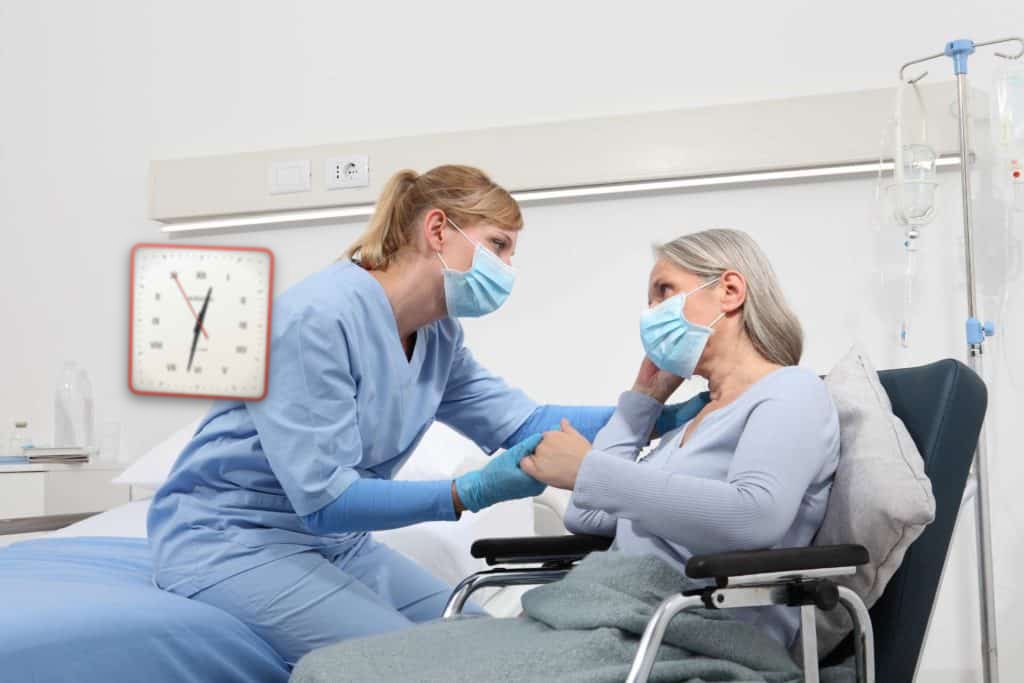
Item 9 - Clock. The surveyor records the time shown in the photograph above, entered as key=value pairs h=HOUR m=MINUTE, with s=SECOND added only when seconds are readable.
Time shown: h=12 m=31 s=55
